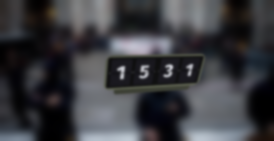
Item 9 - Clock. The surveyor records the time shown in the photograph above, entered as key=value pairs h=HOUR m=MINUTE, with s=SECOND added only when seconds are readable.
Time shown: h=15 m=31
